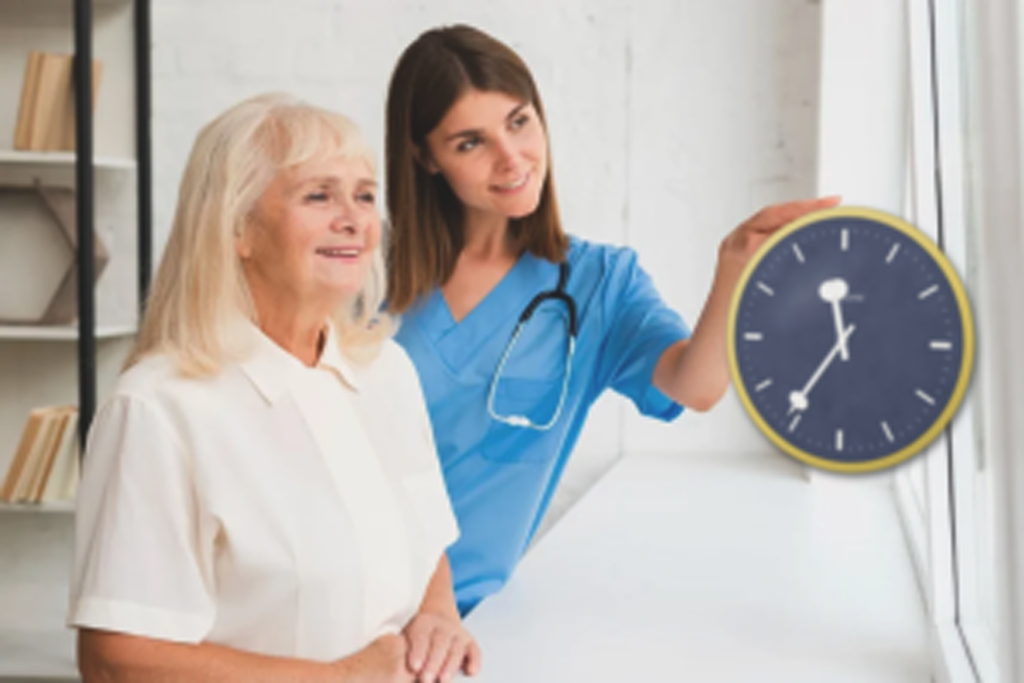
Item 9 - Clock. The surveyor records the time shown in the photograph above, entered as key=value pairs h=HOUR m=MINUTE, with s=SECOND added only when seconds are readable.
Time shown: h=11 m=36
